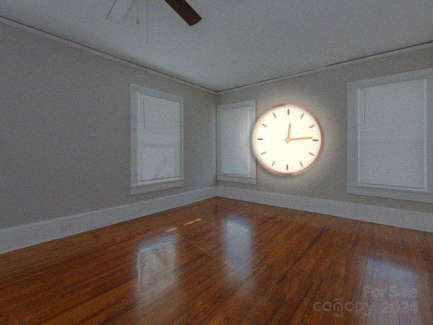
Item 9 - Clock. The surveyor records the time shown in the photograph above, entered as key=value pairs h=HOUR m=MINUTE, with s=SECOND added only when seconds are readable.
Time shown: h=12 m=14
